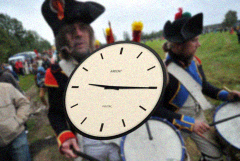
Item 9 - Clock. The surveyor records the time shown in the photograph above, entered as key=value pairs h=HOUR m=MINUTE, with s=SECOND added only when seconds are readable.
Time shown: h=9 m=15
